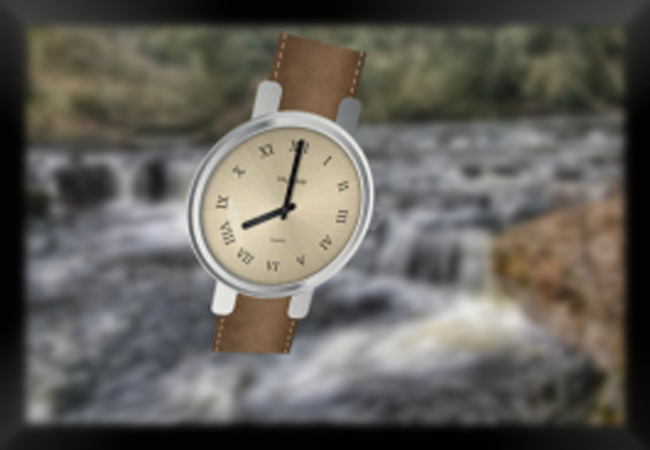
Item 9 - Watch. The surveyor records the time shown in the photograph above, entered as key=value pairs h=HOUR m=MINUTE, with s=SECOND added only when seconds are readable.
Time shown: h=8 m=0
